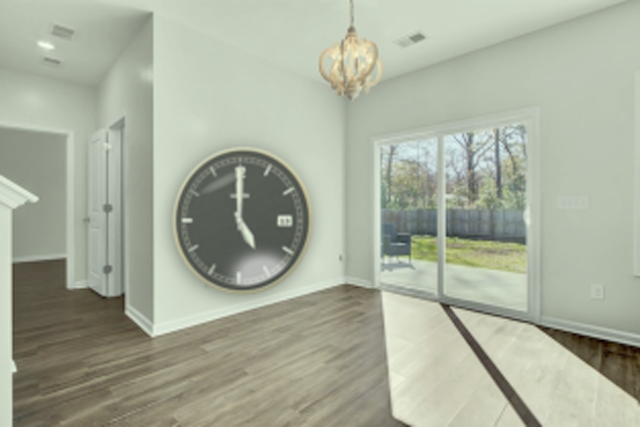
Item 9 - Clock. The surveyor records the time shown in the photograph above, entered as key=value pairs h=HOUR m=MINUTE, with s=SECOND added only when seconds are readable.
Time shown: h=5 m=0
